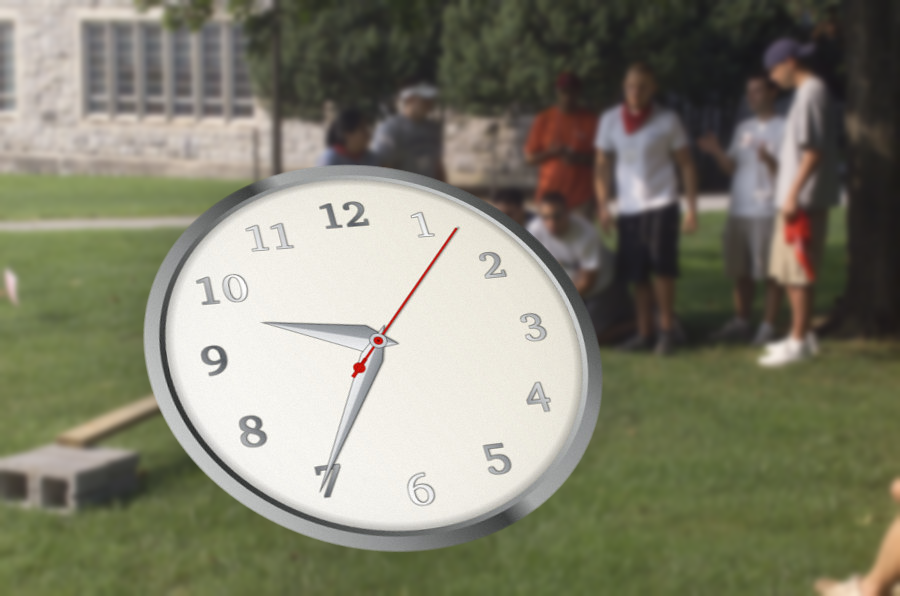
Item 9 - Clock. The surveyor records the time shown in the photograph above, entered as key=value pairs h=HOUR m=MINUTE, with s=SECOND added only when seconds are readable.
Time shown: h=9 m=35 s=7
